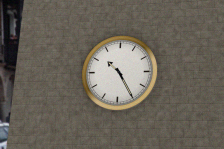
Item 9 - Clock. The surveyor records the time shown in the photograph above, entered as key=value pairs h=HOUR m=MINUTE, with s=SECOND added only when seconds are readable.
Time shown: h=10 m=25
